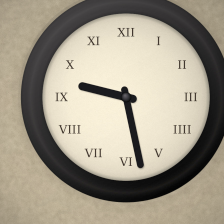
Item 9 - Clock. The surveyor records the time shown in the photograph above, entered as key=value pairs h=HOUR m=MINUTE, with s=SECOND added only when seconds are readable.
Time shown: h=9 m=28
